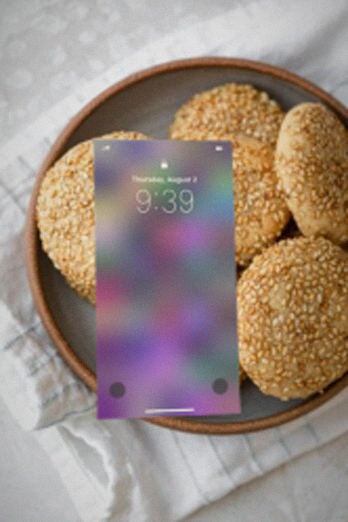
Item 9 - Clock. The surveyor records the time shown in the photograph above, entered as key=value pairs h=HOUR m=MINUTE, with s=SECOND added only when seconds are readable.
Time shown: h=9 m=39
